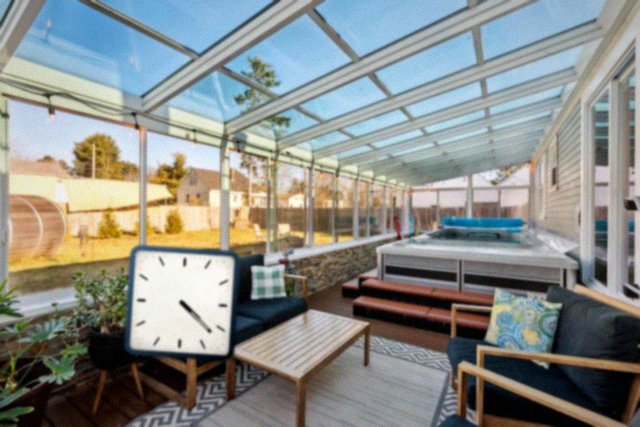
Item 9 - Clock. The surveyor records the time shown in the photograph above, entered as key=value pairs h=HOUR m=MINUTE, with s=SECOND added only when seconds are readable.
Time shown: h=4 m=22
